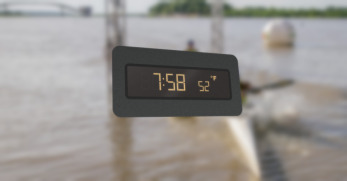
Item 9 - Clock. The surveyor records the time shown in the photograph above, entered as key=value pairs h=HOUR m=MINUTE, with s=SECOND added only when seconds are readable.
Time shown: h=7 m=58
